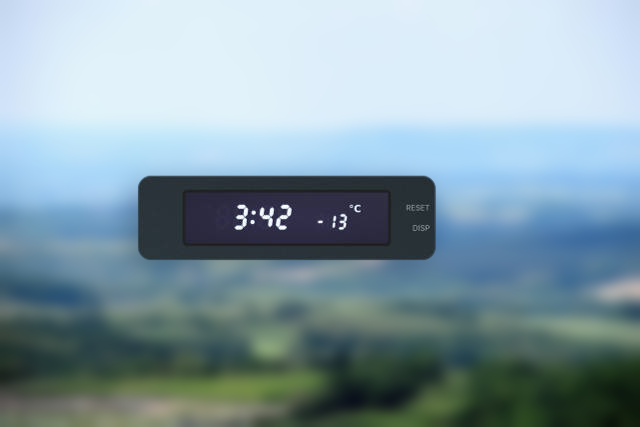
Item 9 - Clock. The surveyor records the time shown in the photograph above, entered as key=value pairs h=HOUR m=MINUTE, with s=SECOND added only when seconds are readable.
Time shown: h=3 m=42
